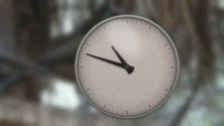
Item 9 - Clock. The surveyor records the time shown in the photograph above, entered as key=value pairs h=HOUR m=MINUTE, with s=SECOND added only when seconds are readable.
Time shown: h=10 m=48
